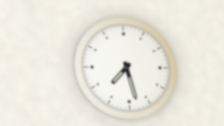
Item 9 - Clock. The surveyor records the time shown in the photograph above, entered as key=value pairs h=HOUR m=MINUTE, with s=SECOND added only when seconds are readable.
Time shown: h=7 m=28
